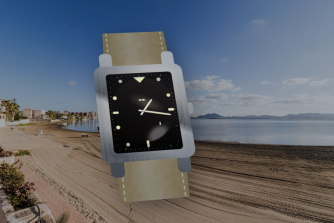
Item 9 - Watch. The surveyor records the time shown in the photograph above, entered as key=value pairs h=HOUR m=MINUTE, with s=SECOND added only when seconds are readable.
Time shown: h=1 m=17
